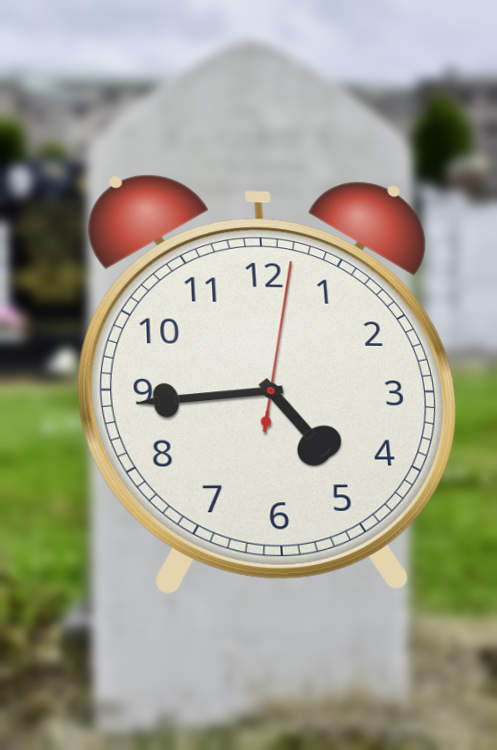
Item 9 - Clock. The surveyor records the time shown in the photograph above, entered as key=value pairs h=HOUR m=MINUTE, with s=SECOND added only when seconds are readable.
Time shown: h=4 m=44 s=2
